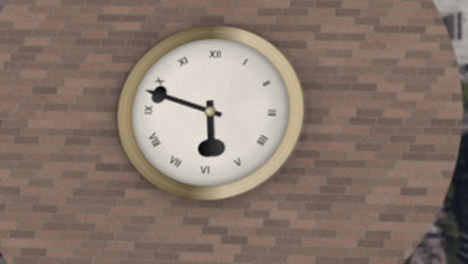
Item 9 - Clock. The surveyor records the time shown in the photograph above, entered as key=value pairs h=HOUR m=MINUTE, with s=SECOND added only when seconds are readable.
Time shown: h=5 m=48
